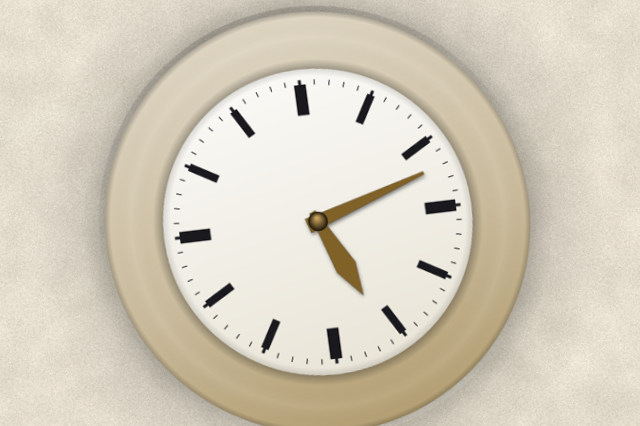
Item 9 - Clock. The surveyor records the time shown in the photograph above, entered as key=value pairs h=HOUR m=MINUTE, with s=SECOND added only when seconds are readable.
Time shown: h=5 m=12
